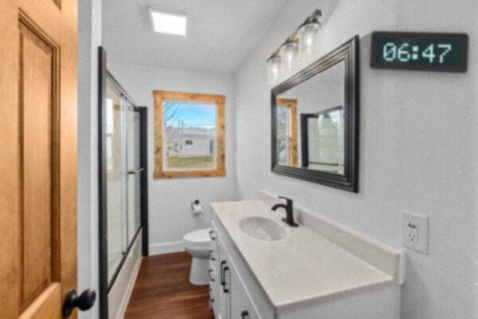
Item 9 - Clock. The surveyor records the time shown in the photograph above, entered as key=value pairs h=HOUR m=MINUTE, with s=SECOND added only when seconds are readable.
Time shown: h=6 m=47
